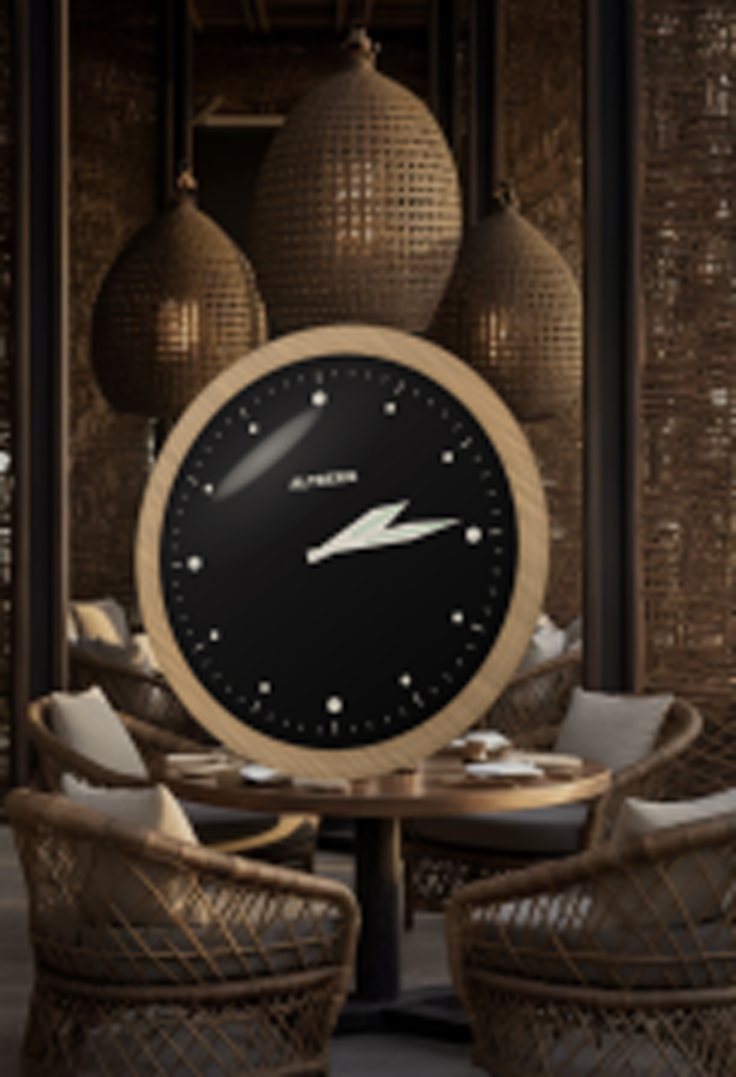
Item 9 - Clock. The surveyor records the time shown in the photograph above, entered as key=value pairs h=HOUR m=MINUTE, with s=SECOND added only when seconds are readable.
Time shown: h=2 m=14
